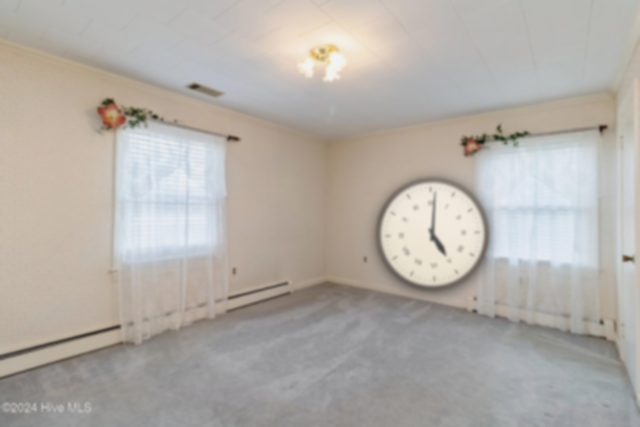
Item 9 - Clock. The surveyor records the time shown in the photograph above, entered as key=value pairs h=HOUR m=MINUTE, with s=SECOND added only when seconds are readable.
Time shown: h=5 m=1
